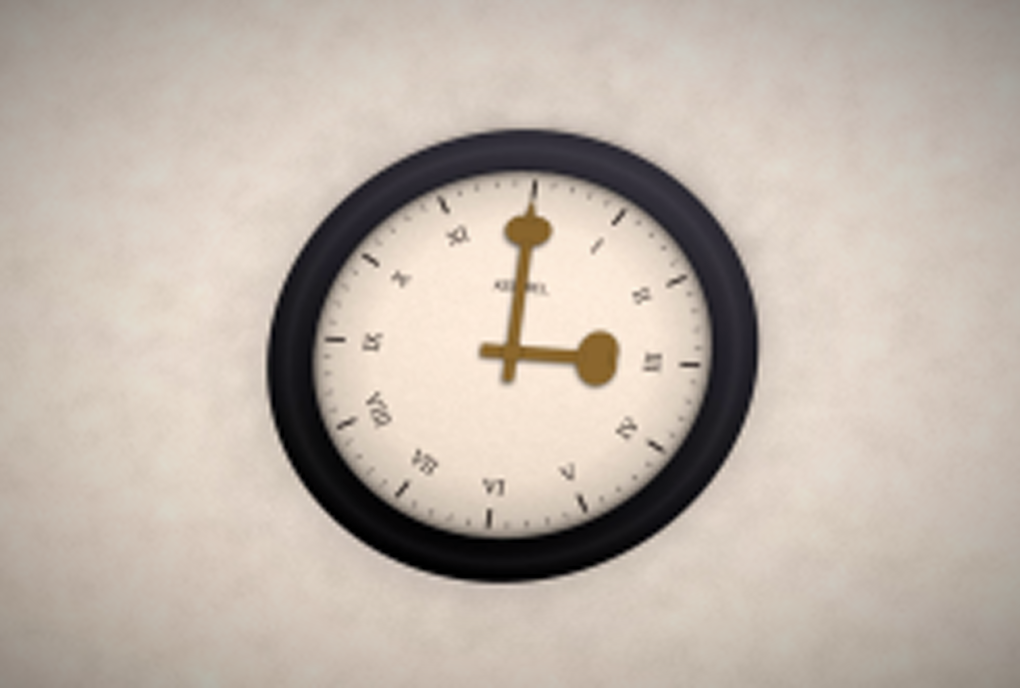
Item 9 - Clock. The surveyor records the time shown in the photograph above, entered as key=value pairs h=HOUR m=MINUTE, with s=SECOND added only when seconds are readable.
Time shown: h=3 m=0
